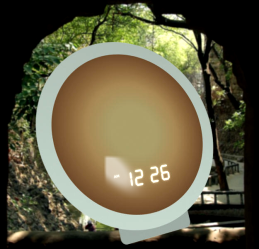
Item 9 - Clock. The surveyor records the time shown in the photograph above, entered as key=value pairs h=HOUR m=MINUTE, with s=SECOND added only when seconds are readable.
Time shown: h=12 m=26
